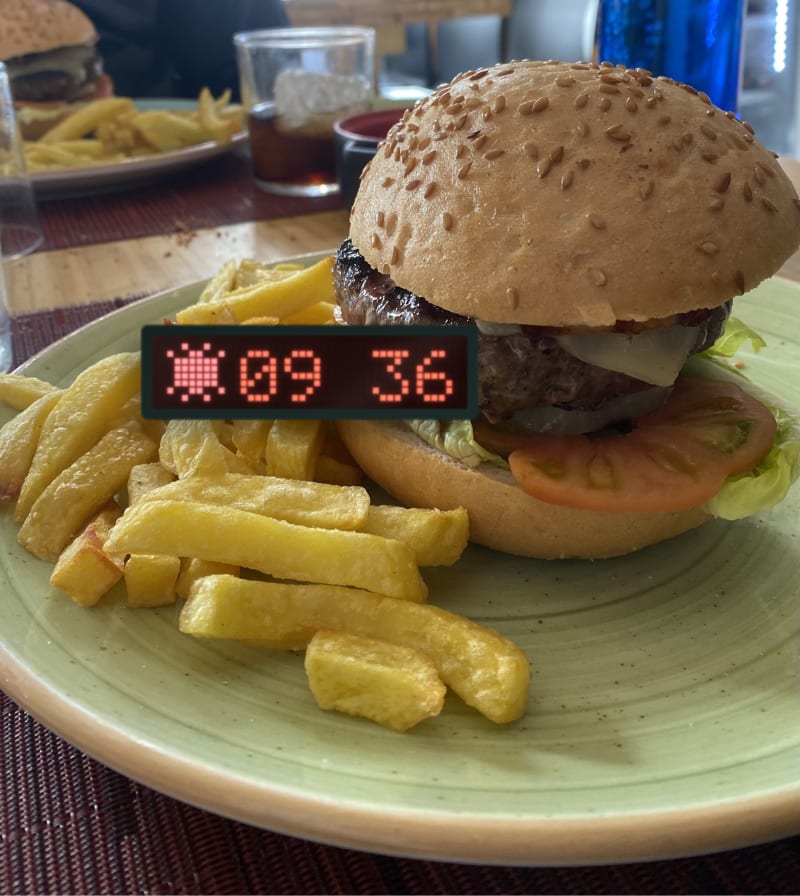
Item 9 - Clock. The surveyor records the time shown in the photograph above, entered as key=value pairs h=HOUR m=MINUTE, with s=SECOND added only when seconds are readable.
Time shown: h=9 m=36
